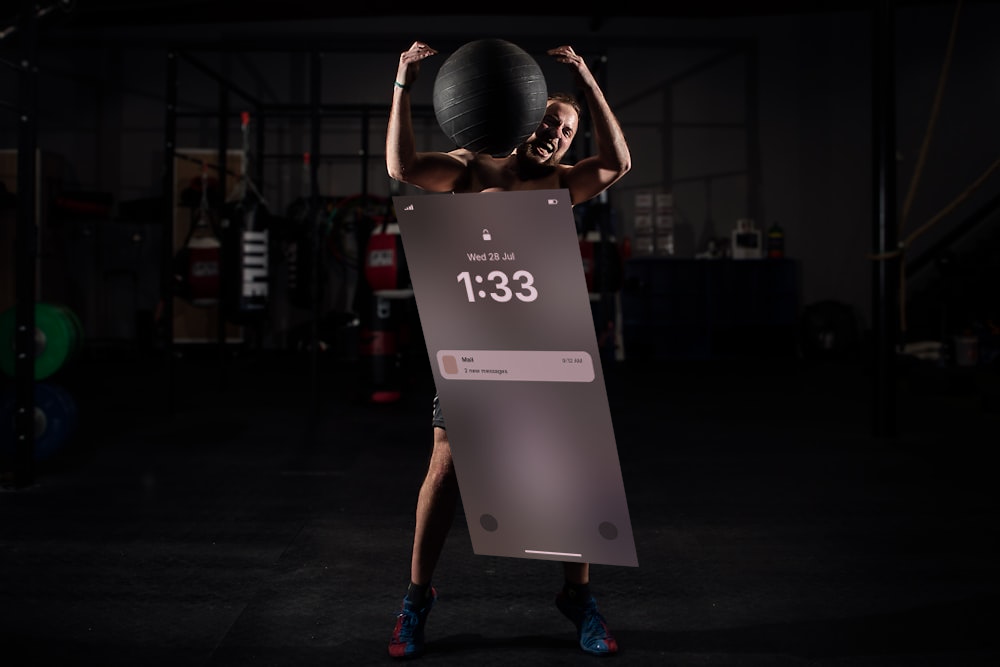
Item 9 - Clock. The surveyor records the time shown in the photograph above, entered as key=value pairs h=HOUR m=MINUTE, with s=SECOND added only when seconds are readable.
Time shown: h=1 m=33
